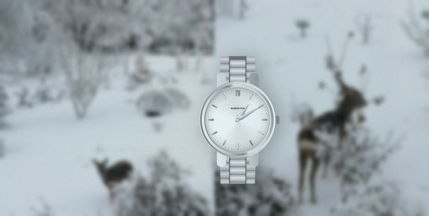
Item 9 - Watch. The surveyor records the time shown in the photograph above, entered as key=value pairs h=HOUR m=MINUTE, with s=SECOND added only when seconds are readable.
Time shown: h=1 m=10
